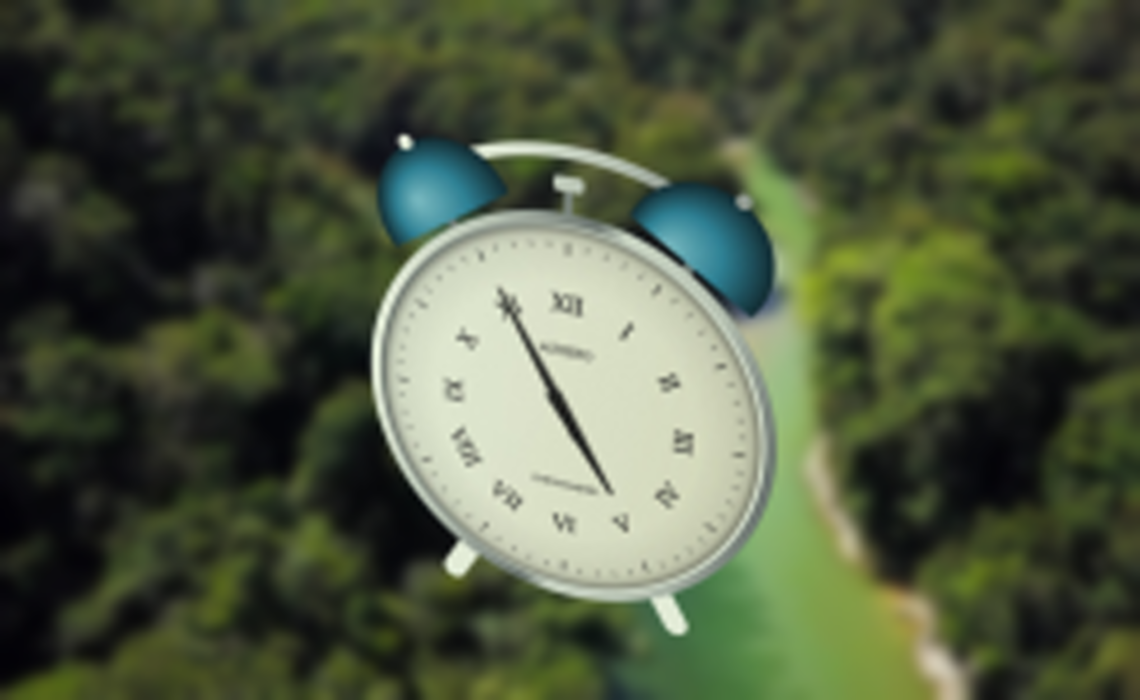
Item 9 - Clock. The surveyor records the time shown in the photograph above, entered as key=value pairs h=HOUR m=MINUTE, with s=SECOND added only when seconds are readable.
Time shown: h=4 m=55
